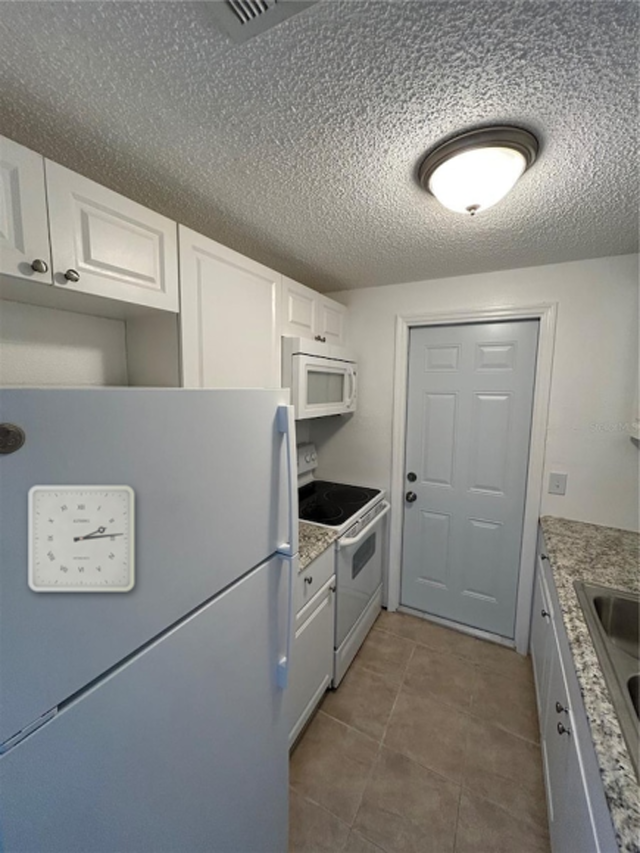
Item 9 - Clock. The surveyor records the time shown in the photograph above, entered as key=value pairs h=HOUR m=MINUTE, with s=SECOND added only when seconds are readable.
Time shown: h=2 m=14
